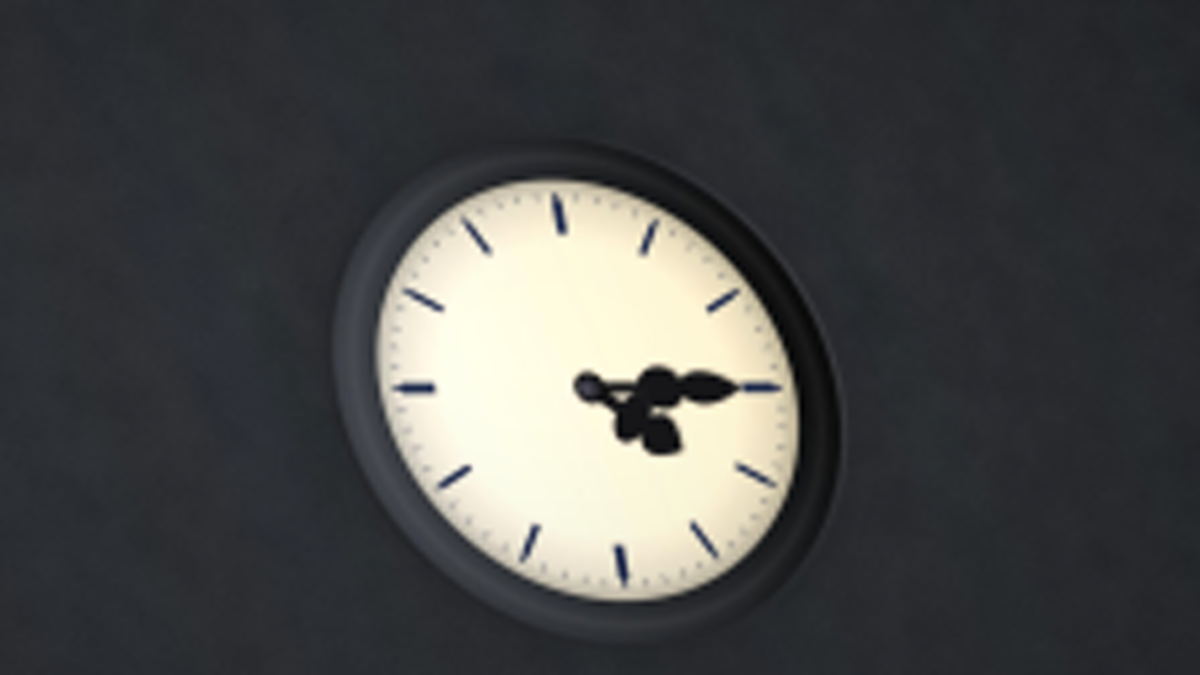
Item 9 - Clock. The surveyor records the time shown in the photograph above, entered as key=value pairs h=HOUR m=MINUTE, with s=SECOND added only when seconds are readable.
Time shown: h=4 m=15
